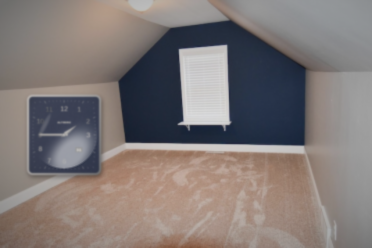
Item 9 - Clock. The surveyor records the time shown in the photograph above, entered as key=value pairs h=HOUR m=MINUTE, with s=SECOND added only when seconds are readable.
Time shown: h=1 m=45
